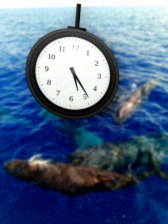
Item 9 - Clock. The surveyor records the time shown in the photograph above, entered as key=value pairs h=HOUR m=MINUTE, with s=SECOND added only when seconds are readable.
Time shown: h=5 m=24
